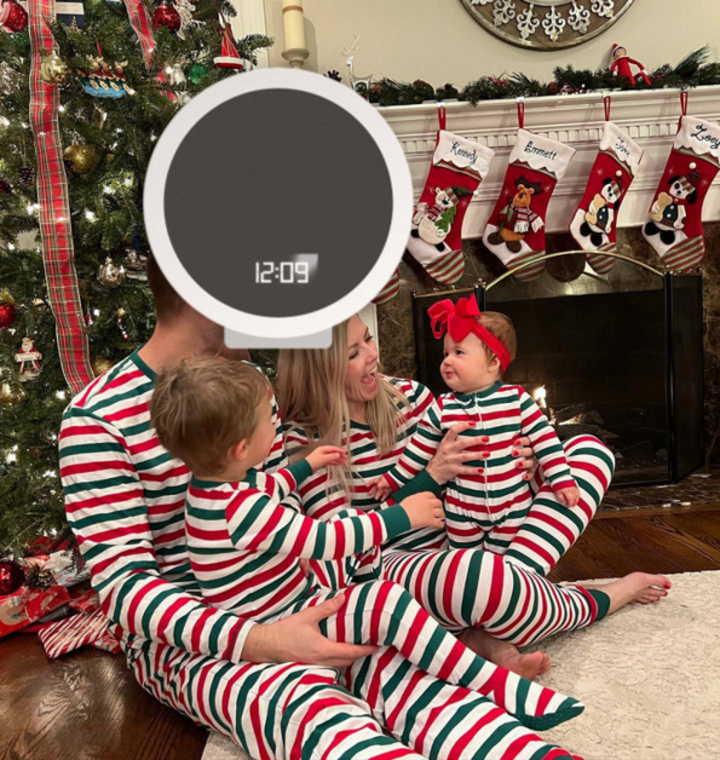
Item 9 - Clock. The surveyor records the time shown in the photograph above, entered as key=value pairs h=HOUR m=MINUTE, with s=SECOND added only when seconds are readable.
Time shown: h=12 m=9
